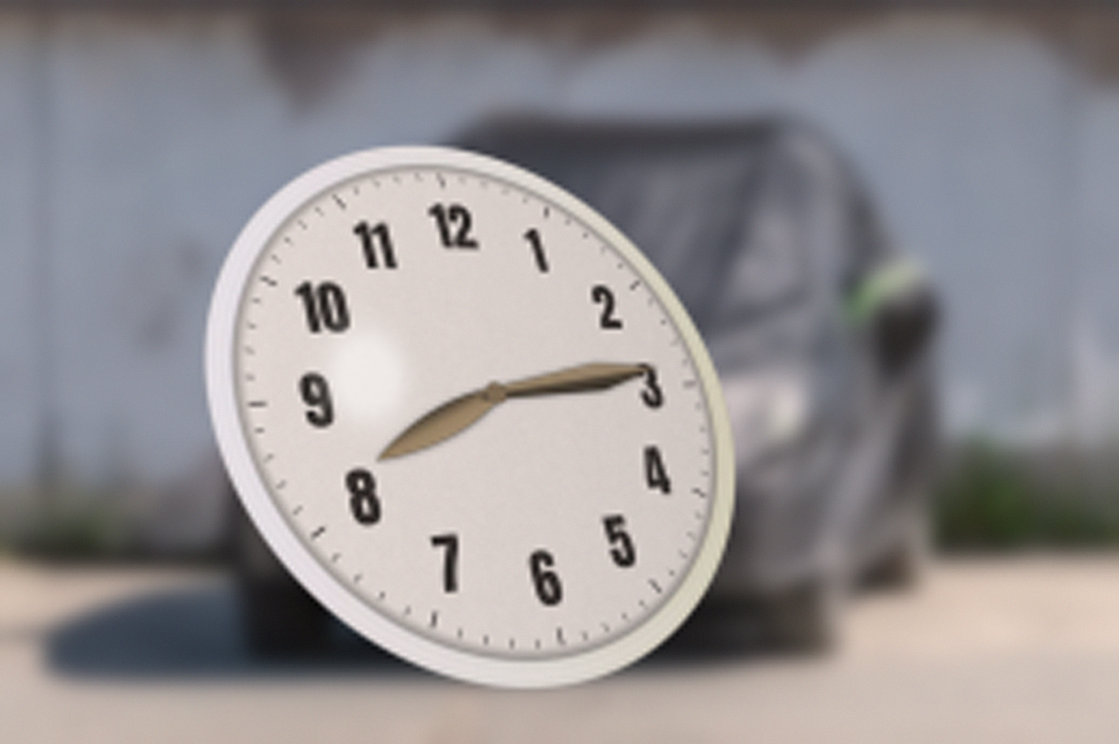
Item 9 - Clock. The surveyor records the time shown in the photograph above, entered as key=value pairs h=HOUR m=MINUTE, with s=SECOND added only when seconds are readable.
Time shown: h=8 m=14
